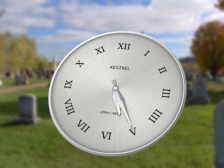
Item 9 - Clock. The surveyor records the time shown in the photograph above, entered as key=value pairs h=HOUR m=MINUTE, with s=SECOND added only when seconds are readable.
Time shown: h=5 m=25
